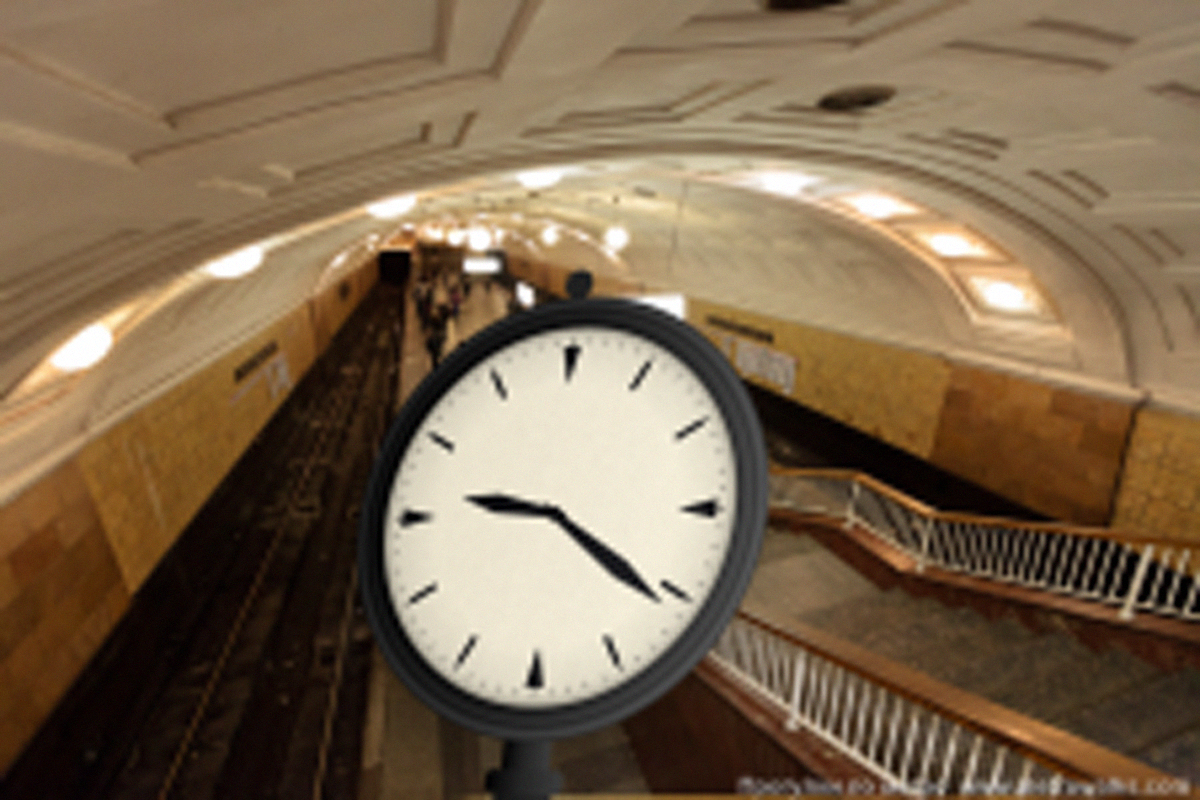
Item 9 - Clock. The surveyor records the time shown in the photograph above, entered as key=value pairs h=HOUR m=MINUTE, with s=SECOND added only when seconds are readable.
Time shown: h=9 m=21
